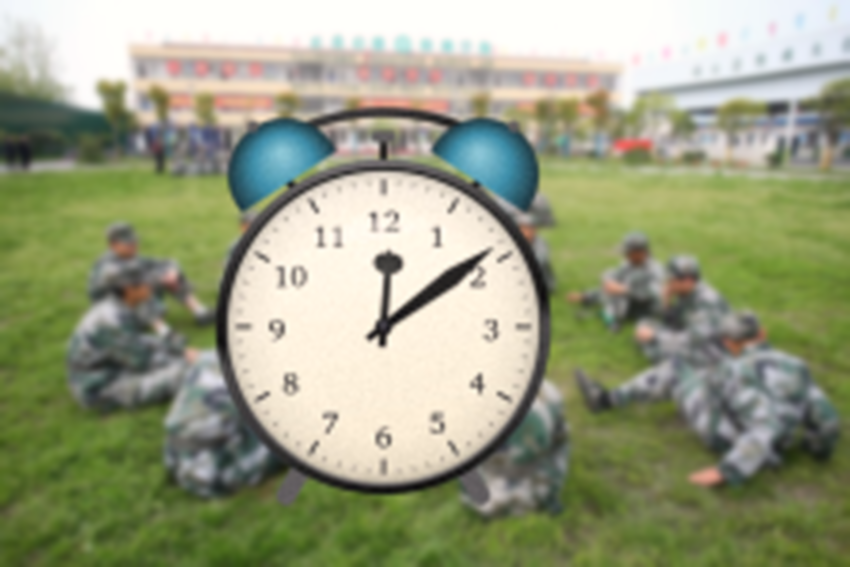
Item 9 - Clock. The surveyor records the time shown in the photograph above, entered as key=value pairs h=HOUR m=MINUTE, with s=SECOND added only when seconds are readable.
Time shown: h=12 m=9
